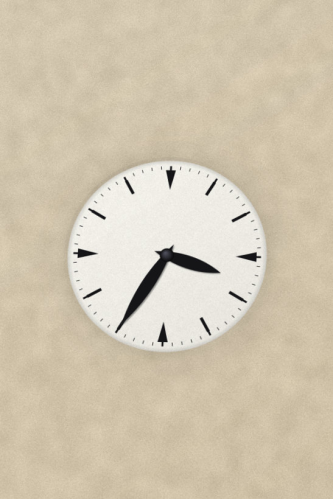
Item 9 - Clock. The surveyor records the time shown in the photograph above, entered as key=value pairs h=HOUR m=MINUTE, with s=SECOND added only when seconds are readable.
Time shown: h=3 m=35
